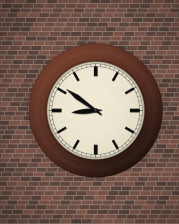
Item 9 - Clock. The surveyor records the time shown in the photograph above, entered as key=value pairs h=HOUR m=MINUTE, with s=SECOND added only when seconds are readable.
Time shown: h=8 m=51
